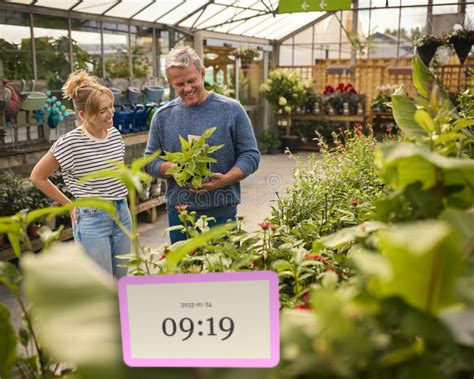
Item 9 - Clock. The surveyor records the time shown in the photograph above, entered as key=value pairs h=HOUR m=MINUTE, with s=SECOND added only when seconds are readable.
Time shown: h=9 m=19
